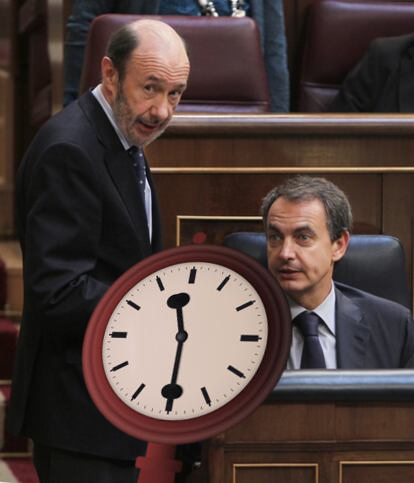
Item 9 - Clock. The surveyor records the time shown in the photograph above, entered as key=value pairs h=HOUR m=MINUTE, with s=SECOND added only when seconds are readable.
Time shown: h=11 m=30
